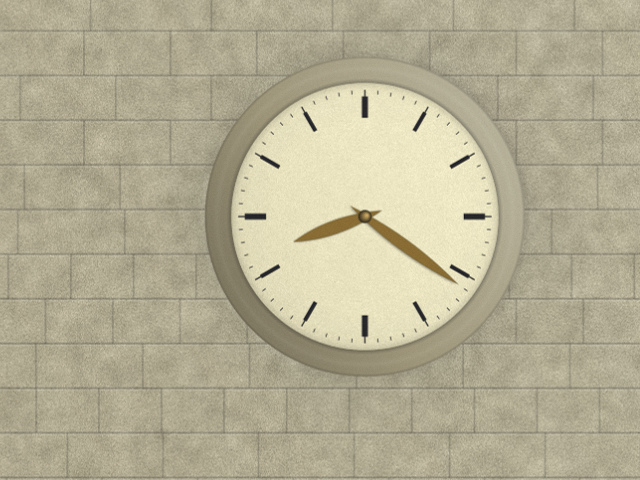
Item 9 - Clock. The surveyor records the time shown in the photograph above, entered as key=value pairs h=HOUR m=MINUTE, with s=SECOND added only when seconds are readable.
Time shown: h=8 m=21
